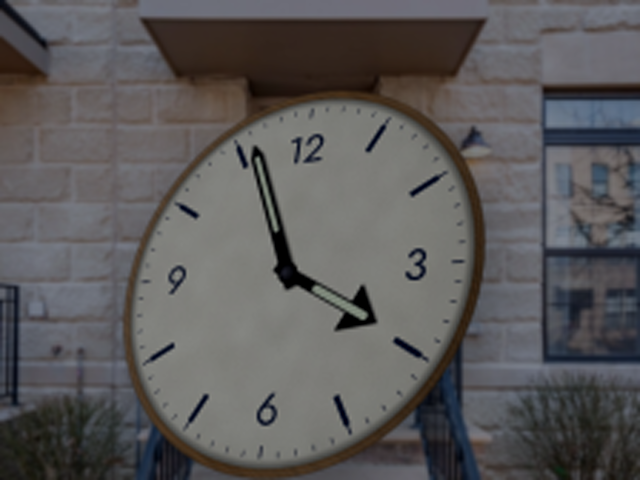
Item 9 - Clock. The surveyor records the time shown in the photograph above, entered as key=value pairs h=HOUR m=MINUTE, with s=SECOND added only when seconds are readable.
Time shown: h=3 m=56
